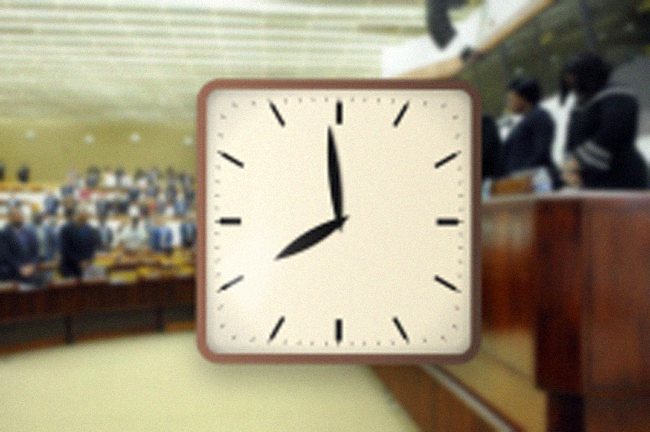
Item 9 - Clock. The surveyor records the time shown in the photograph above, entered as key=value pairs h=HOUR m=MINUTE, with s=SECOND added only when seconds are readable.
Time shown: h=7 m=59
